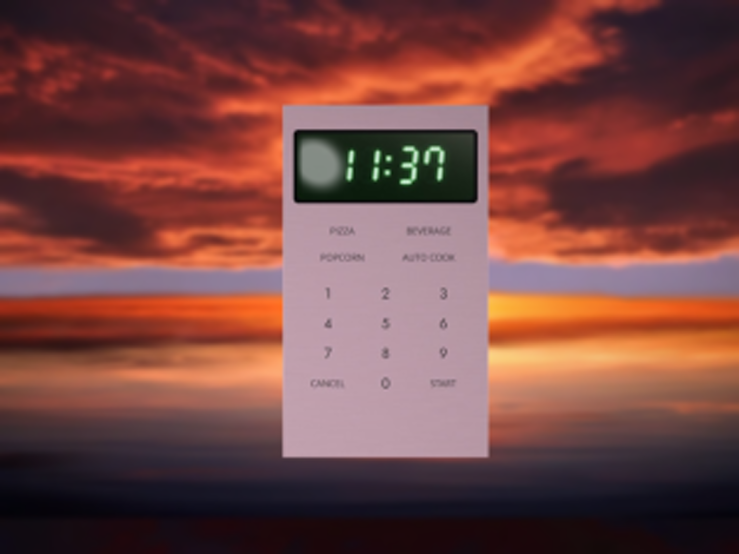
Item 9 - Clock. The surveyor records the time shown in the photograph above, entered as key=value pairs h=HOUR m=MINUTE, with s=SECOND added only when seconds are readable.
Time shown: h=11 m=37
